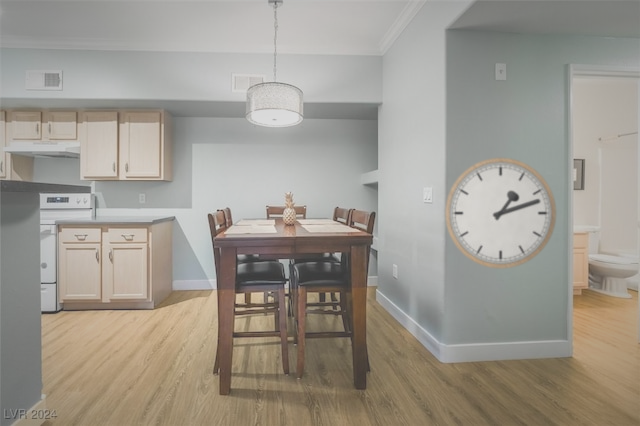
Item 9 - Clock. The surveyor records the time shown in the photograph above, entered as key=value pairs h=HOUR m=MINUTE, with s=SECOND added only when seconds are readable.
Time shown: h=1 m=12
